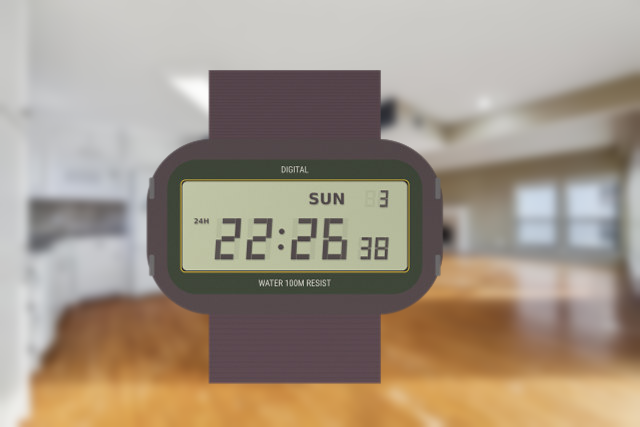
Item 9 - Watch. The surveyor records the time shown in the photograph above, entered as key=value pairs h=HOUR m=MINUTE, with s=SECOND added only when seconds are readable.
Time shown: h=22 m=26 s=38
